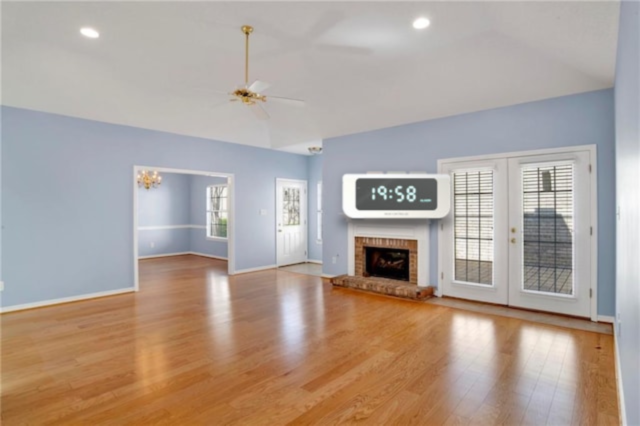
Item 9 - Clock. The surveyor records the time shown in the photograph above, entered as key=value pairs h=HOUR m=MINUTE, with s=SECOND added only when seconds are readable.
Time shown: h=19 m=58
